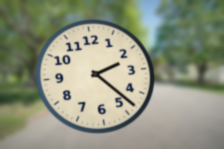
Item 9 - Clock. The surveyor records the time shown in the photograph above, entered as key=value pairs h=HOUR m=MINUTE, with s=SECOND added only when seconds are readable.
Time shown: h=2 m=23
